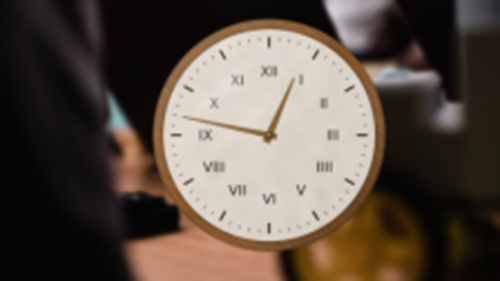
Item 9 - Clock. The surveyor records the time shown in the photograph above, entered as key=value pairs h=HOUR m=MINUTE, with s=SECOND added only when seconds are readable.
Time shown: h=12 m=47
